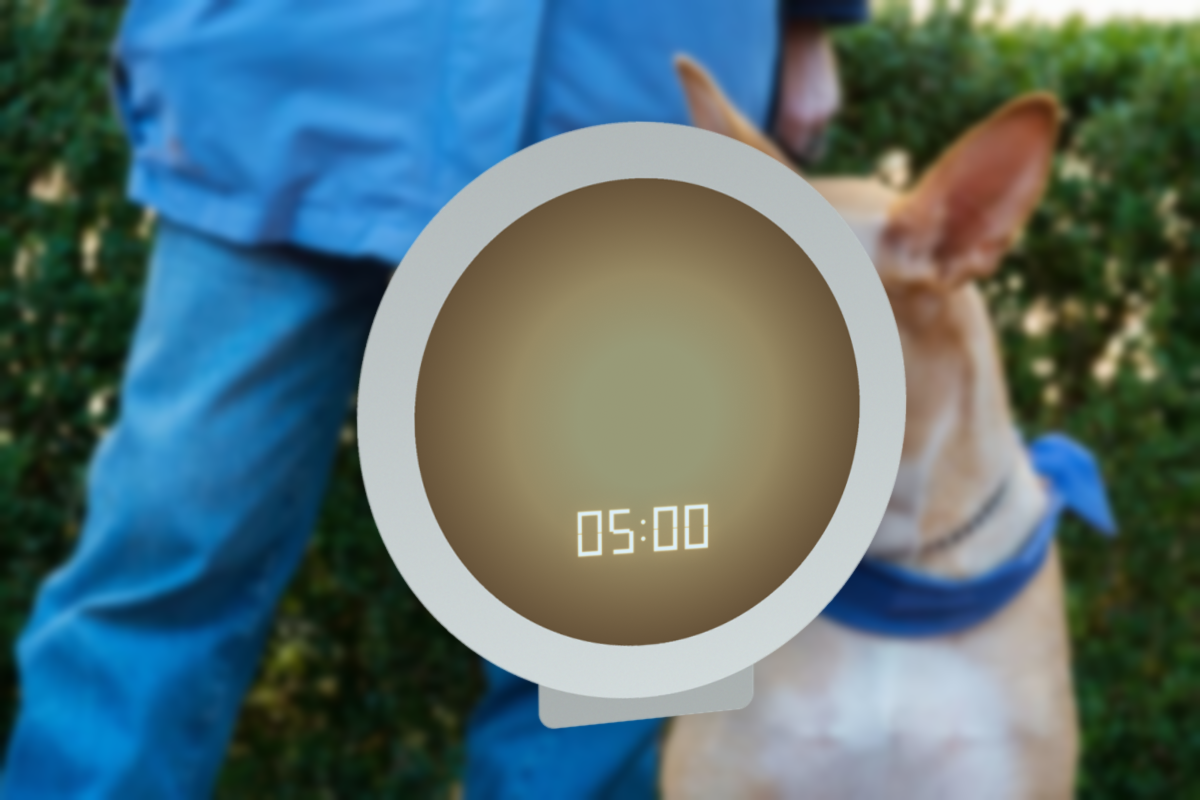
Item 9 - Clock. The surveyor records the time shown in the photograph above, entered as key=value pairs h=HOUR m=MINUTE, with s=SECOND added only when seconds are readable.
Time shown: h=5 m=0
